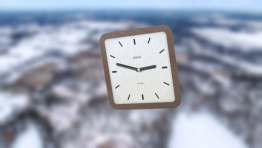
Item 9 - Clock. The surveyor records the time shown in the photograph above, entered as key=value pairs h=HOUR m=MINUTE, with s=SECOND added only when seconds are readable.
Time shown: h=2 m=48
